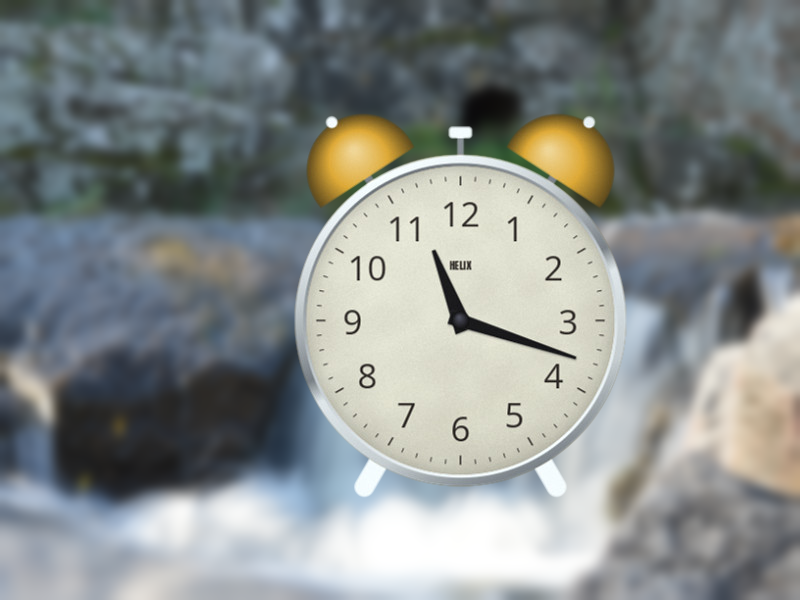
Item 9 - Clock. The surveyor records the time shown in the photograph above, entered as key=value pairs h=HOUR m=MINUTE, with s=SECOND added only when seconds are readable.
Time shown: h=11 m=18
